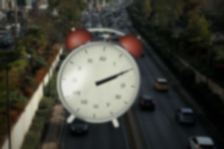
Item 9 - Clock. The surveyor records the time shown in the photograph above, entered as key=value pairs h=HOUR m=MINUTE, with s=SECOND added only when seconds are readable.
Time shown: h=2 m=10
